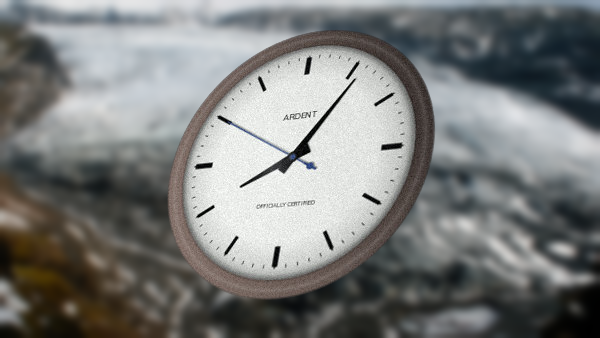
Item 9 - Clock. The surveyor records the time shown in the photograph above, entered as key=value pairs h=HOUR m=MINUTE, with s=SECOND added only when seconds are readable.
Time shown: h=8 m=5 s=50
